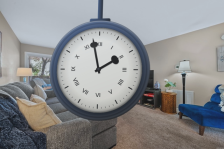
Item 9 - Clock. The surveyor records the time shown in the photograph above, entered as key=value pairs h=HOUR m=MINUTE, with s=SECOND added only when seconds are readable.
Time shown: h=1 m=58
